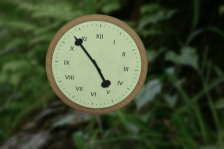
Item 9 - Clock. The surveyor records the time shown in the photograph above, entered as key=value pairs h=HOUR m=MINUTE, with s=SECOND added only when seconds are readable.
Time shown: h=4 m=53
